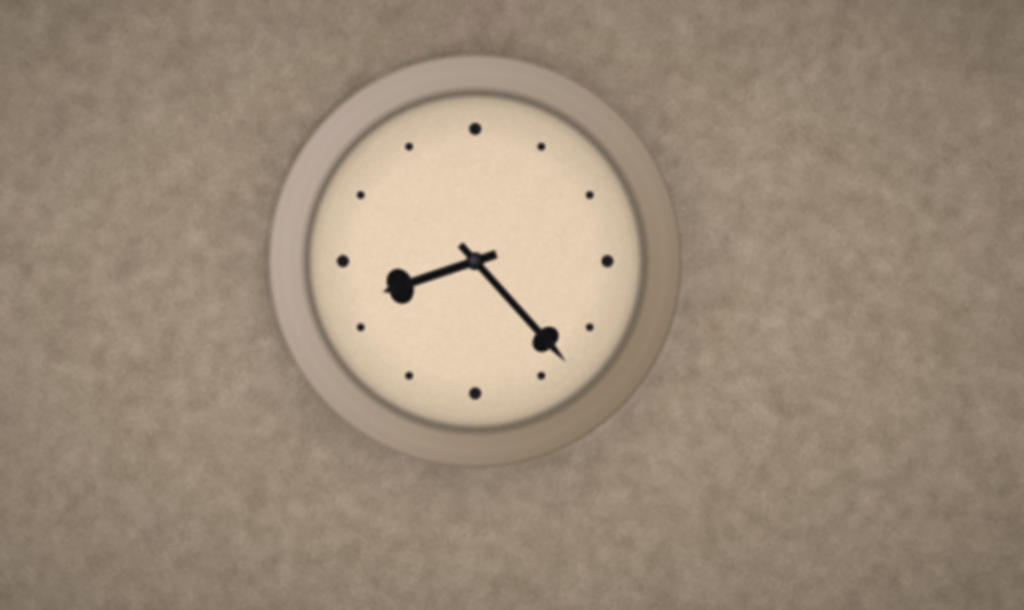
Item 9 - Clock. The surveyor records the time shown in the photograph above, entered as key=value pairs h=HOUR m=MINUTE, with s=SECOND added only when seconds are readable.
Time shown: h=8 m=23
